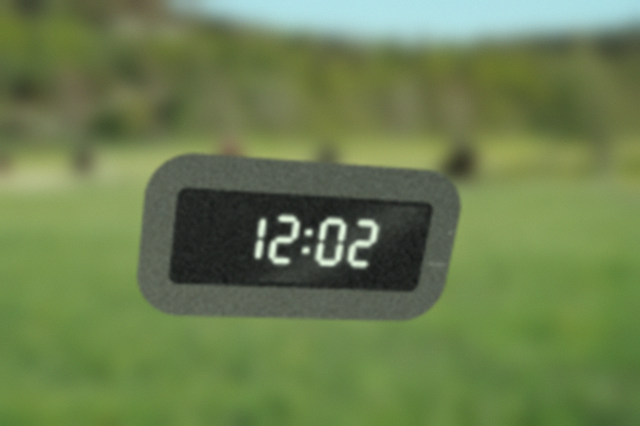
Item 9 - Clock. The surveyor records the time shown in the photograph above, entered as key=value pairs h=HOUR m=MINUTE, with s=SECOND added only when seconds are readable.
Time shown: h=12 m=2
